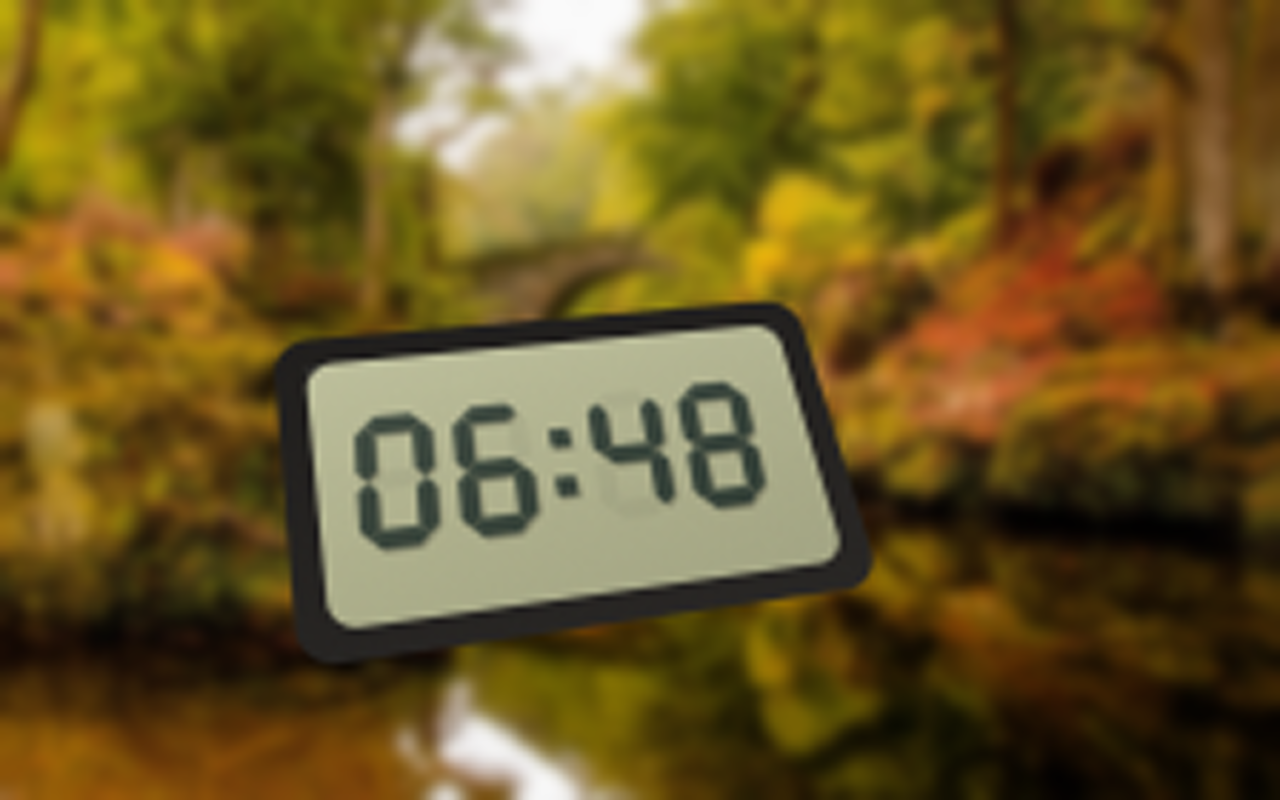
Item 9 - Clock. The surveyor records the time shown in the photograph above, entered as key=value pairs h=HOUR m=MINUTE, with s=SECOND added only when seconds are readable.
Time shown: h=6 m=48
